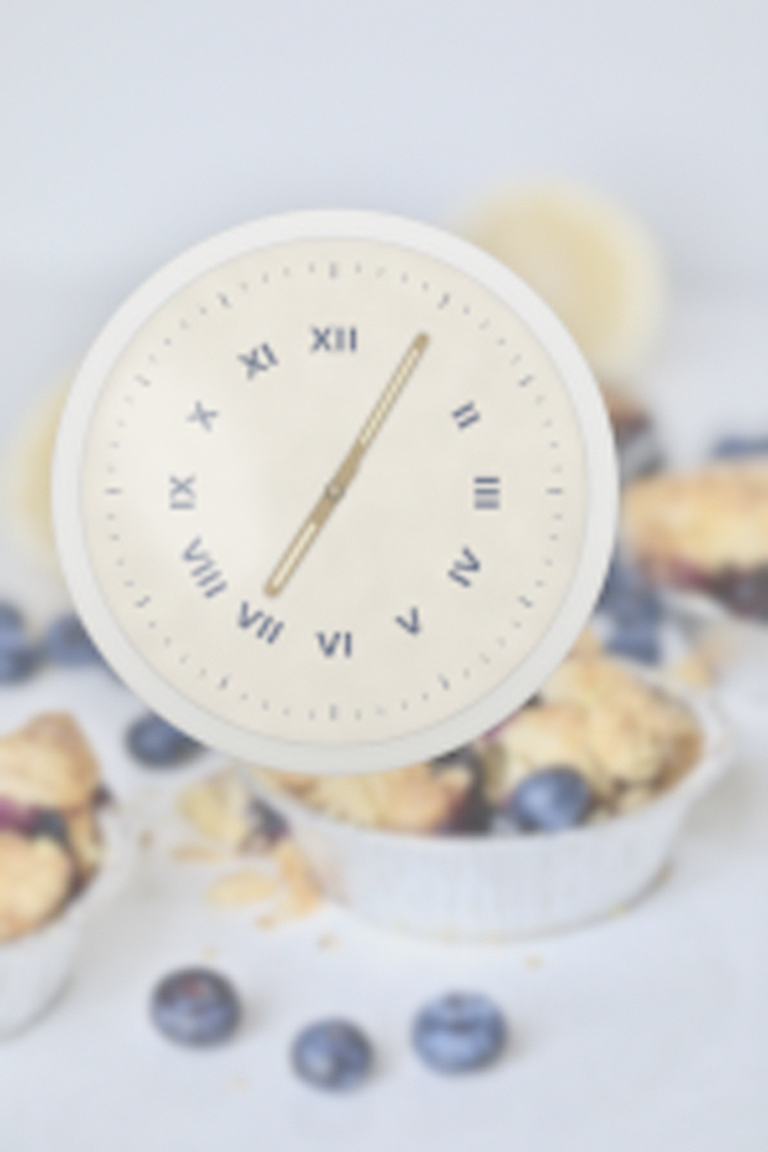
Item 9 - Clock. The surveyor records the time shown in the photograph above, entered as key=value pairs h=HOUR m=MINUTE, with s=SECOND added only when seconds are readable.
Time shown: h=7 m=5
